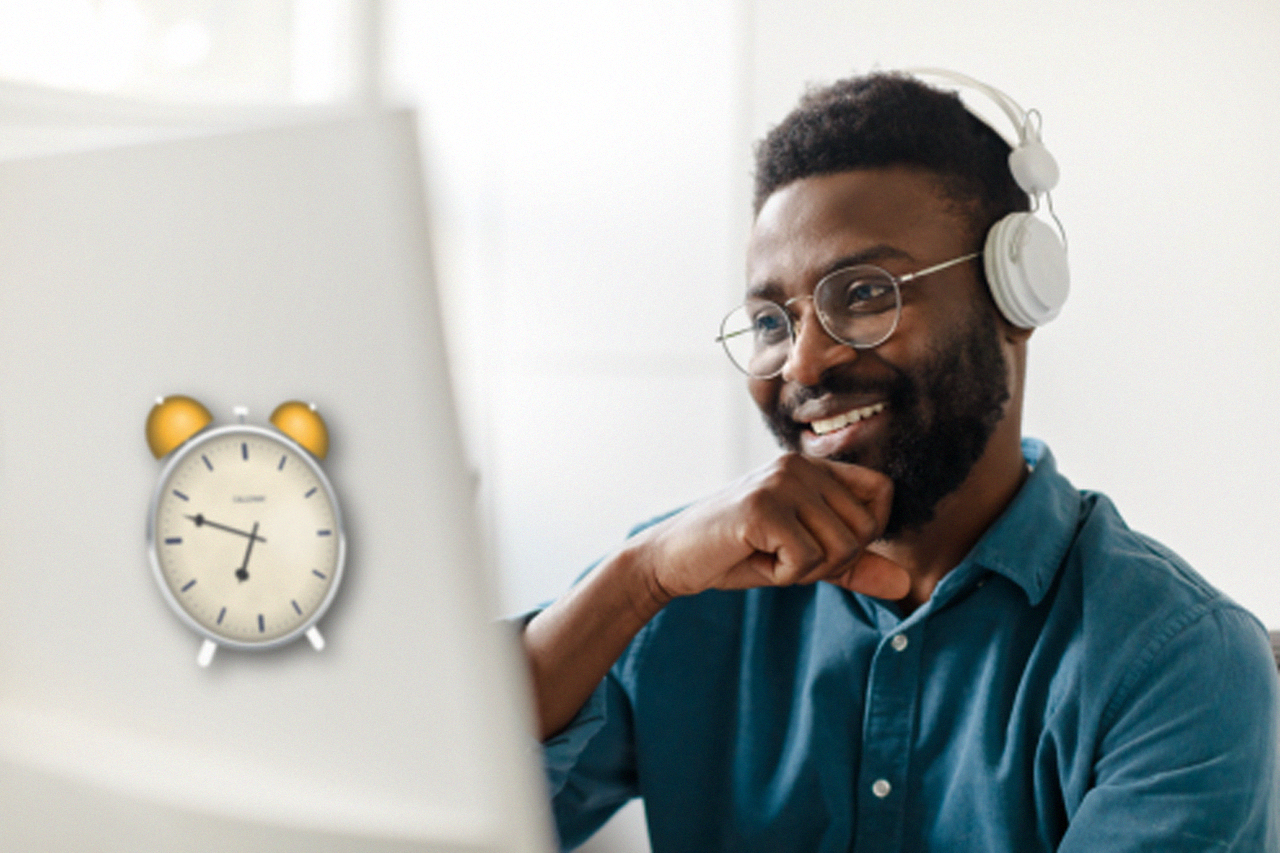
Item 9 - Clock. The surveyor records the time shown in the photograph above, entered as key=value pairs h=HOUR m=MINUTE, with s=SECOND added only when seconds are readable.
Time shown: h=6 m=48
